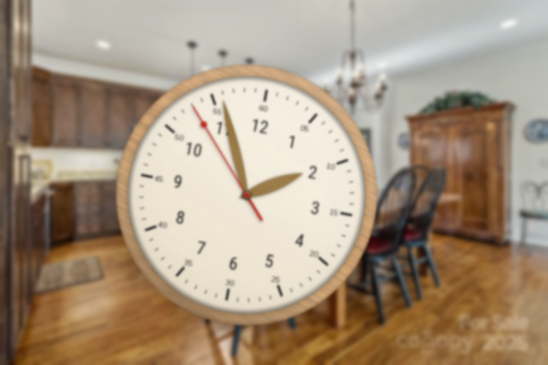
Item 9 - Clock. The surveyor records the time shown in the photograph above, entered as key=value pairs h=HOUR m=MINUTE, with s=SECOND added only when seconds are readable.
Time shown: h=1 m=55 s=53
